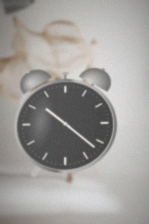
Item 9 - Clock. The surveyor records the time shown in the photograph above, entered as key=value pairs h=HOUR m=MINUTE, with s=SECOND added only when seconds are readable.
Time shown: h=10 m=22
